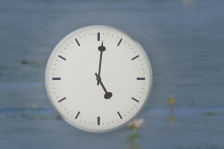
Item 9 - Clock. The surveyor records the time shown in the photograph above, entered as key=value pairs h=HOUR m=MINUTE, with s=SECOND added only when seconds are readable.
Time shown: h=5 m=1
